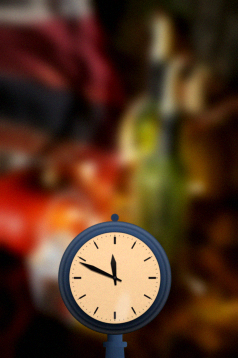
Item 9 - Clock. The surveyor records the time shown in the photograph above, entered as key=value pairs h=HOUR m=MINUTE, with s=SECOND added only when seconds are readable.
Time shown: h=11 m=49
